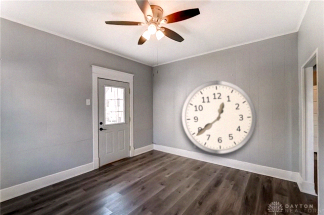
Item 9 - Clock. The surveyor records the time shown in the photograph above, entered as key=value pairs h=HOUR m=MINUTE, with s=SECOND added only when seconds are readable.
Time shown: h=12 m=39
